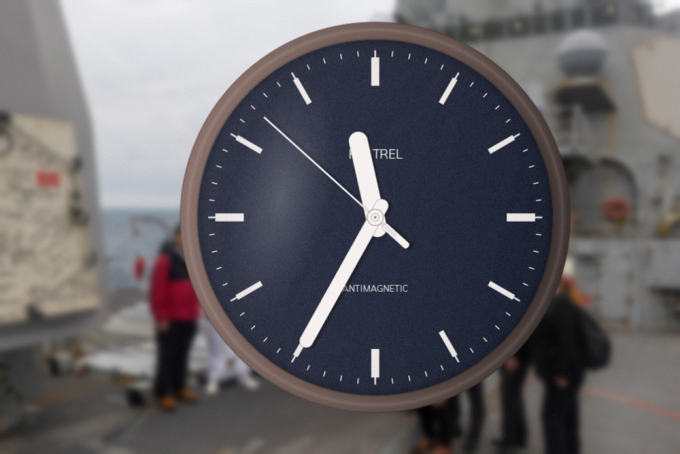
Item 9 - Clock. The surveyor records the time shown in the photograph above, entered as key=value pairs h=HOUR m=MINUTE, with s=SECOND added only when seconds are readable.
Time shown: h=11 m=34 s=52
